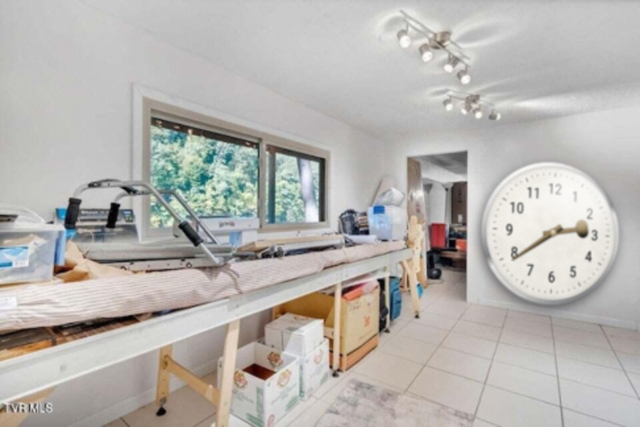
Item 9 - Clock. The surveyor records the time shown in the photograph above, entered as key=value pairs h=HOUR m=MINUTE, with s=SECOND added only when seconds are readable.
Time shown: h=2 m=39
